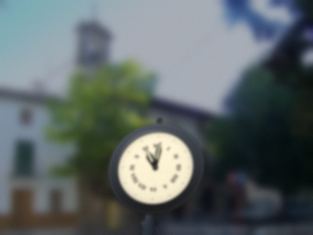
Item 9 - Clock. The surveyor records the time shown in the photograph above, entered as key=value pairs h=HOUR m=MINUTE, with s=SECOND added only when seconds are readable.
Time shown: h=11 m=1
